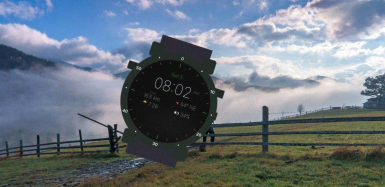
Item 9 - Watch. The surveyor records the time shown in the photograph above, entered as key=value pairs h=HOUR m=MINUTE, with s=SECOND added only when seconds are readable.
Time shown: h=8 m=2
